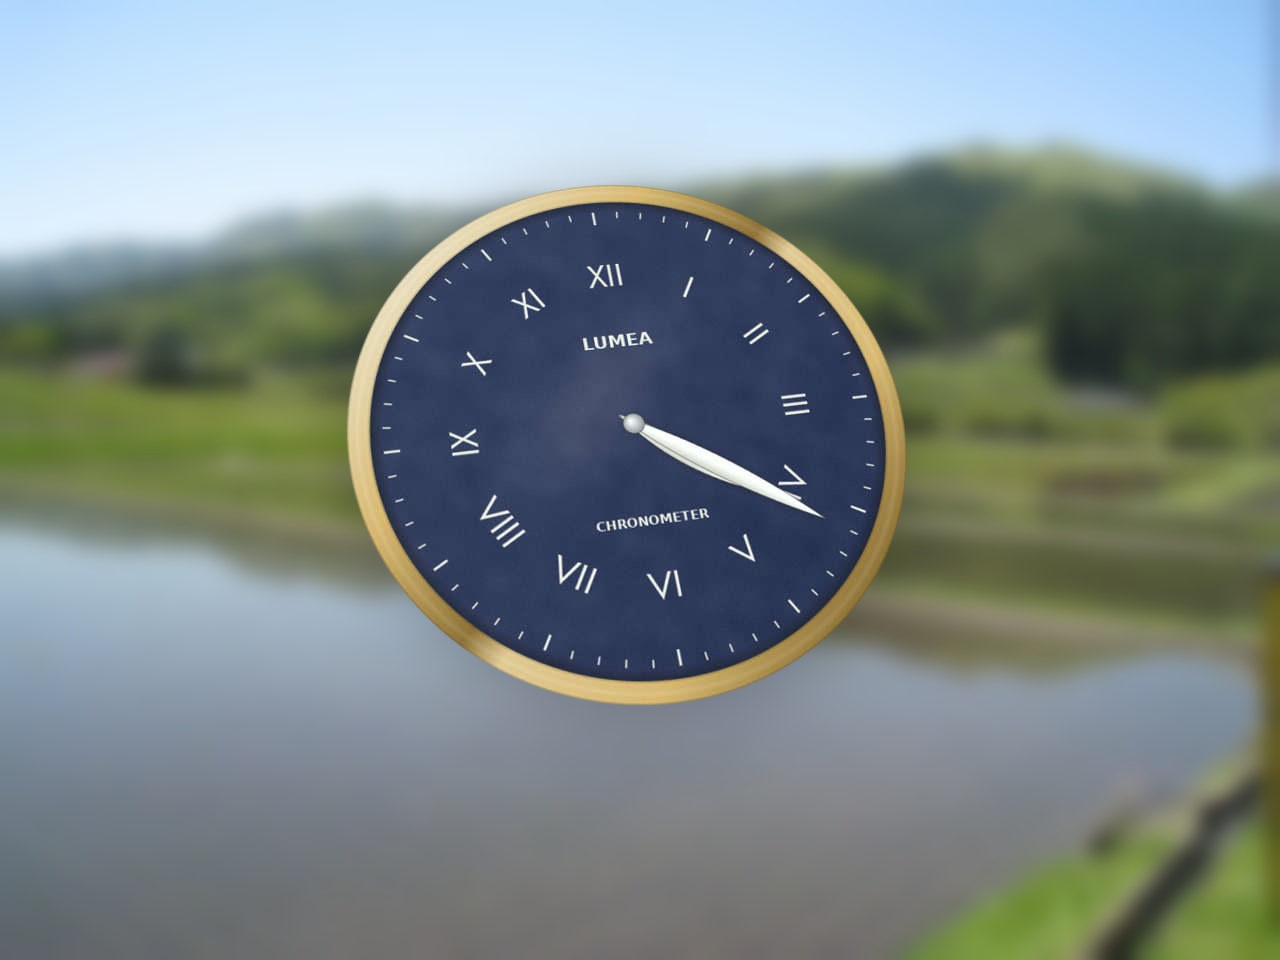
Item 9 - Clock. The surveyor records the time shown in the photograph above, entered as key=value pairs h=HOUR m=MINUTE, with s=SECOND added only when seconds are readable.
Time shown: h=4 m=21
